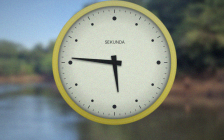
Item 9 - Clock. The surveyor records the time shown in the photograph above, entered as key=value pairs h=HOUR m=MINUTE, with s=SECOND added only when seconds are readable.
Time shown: h=5 m=46
